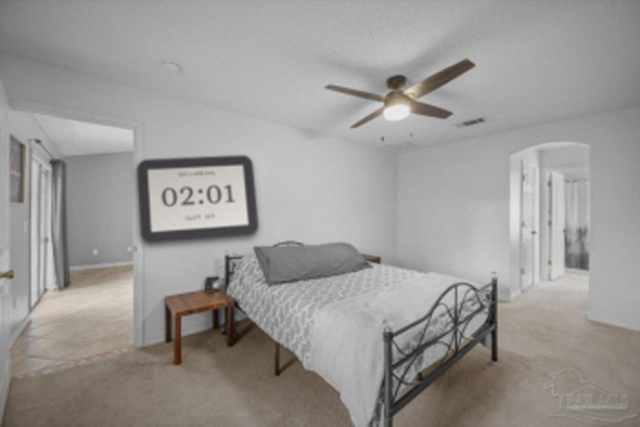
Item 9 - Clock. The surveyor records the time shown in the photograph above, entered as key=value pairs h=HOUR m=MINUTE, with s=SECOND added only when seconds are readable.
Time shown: h=2 m=1
